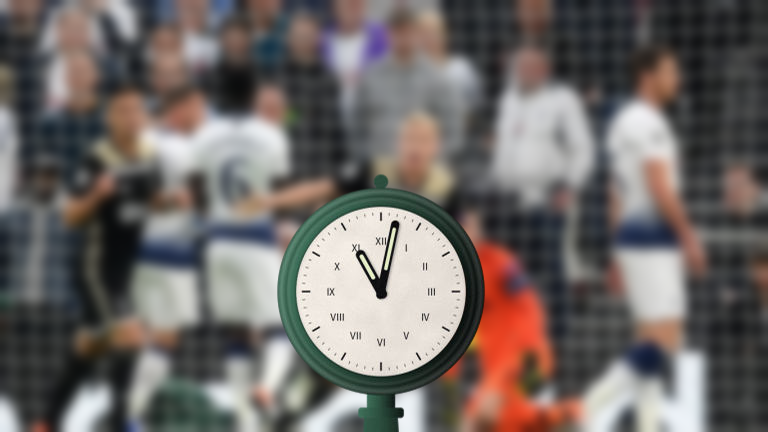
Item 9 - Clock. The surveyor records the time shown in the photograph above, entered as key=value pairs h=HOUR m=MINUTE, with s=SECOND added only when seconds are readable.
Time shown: h=11 m=2
